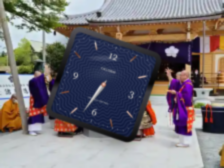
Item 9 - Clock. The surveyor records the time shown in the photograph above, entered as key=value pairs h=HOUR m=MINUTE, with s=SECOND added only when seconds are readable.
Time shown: h=6 m=33
